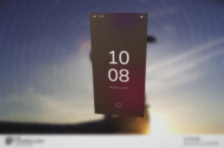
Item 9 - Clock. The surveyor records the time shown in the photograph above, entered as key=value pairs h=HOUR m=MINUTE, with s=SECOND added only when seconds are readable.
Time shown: h=10 m=8
